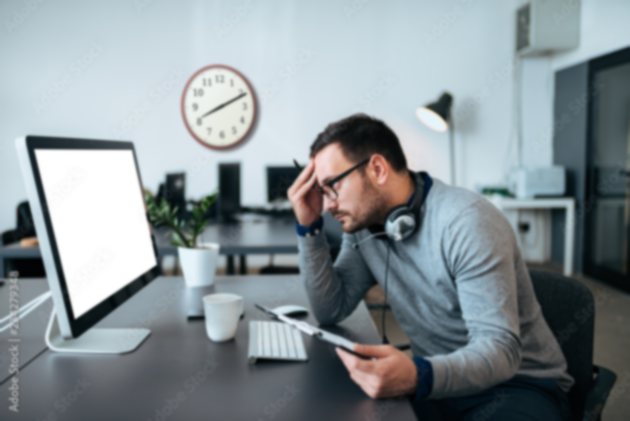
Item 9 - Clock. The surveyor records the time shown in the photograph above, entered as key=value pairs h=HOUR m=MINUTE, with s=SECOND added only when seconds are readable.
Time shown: h=8 m=11
